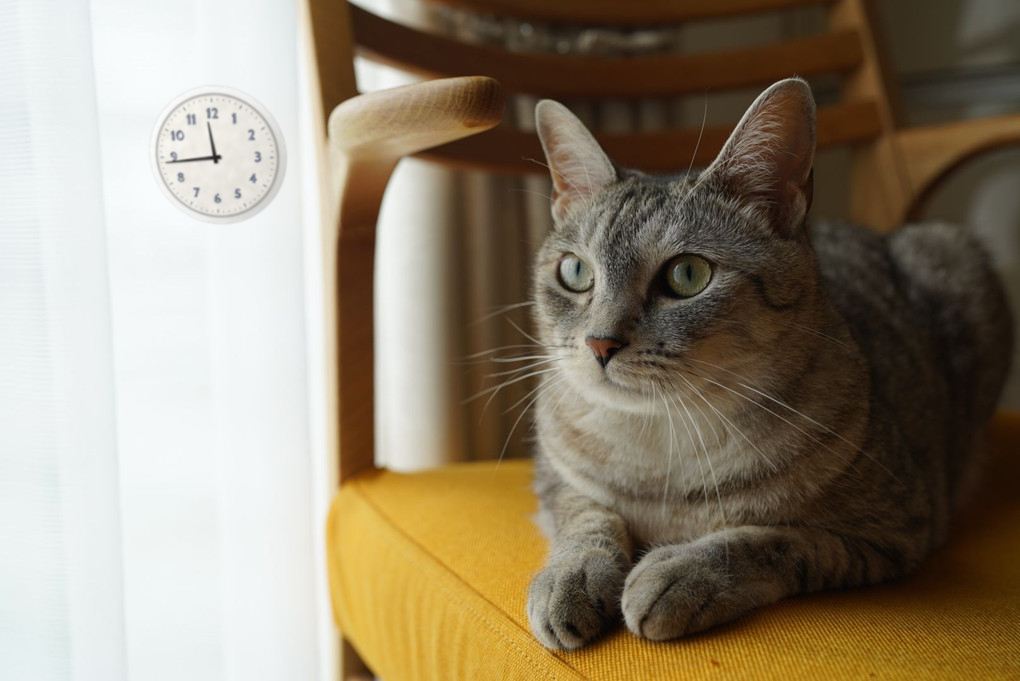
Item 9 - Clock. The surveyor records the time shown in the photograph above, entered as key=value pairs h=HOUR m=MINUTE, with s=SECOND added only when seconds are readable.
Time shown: h=11 m=44
